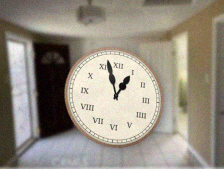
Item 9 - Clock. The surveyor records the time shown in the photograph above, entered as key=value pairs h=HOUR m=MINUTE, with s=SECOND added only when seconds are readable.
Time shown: h=12 m=57
